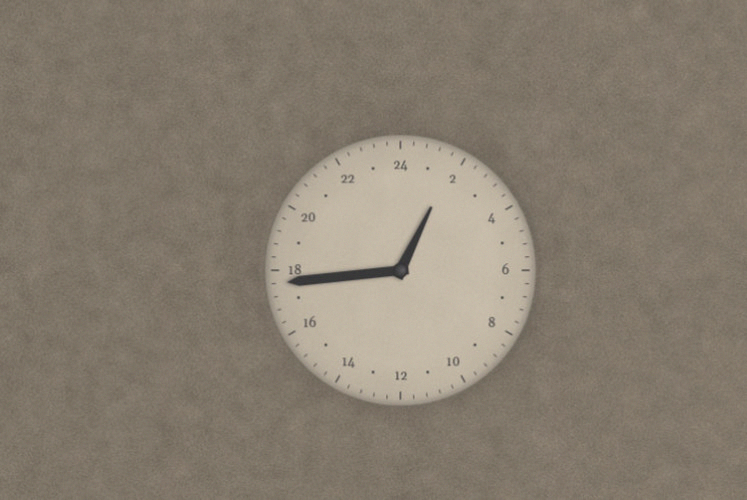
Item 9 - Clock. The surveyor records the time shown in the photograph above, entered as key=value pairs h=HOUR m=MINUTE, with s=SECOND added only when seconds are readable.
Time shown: h=1 m=44
